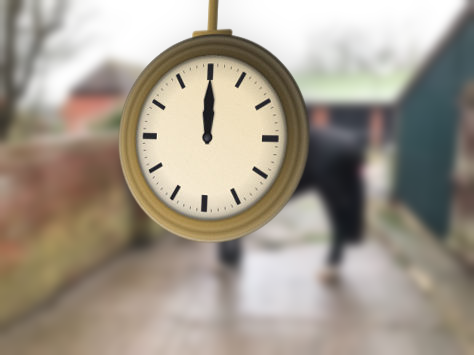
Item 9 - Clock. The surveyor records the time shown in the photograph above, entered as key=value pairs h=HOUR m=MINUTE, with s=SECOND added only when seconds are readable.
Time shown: h=12 m=0
